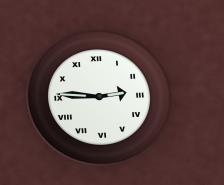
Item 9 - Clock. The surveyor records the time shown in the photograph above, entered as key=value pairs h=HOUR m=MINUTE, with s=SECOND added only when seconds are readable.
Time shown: h=2 m=46
